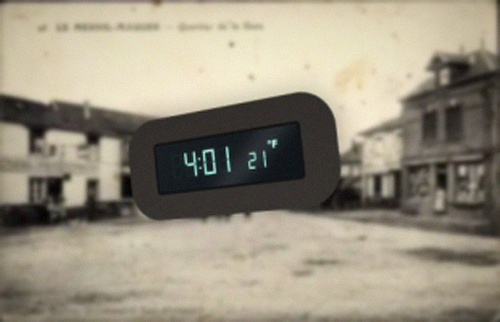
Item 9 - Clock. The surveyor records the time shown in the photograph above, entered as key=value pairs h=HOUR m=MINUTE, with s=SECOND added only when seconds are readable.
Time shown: h=4 m=1
